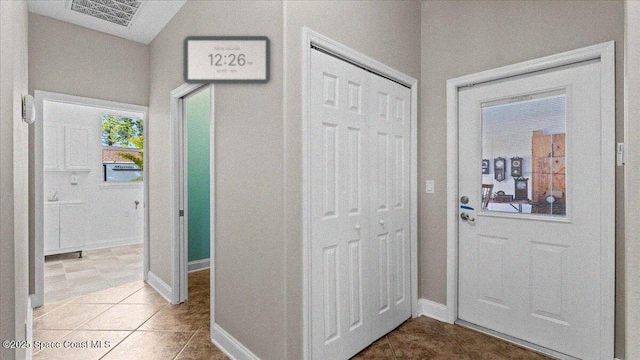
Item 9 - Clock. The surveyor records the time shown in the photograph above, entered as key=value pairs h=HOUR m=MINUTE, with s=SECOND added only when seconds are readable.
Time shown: h=12 m=26
